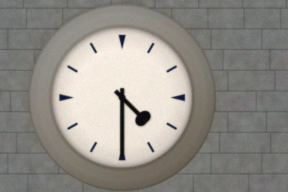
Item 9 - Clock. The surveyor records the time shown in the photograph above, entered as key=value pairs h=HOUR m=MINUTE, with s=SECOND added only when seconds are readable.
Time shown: h=4 m=30
